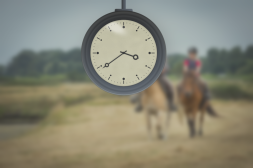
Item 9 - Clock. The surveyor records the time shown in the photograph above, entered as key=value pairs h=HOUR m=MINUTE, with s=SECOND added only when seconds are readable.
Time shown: h=3 m=39
